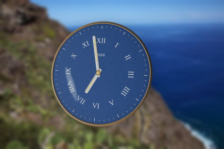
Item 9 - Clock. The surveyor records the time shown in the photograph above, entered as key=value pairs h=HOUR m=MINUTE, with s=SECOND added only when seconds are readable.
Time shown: h=6 m=58
